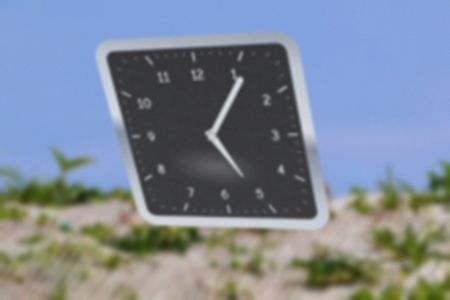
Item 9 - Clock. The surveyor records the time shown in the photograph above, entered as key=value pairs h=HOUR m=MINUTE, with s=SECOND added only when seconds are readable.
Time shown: h=5 m=6
